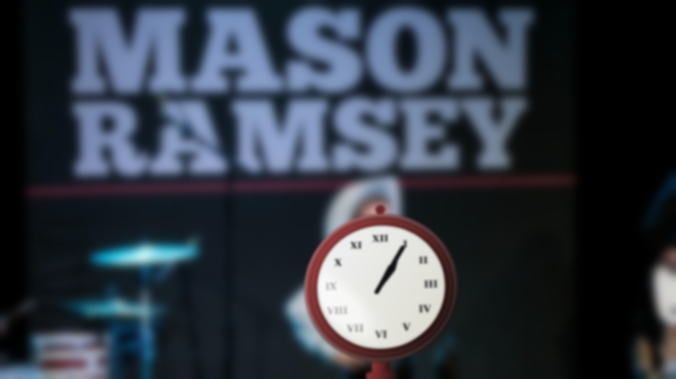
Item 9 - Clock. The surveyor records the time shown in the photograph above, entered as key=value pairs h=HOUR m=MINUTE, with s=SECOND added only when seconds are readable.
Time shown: h=1 m=5
